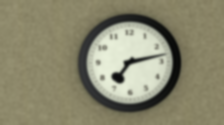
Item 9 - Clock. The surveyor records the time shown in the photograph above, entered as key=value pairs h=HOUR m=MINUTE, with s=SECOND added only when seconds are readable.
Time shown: h=7 m=13
